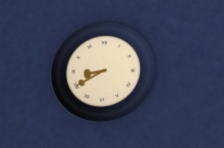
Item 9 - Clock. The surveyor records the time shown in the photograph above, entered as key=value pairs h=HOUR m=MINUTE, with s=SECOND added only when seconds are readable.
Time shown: h=8 m=40
